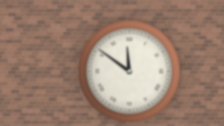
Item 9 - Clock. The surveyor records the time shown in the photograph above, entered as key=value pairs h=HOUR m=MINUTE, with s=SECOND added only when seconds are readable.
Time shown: h=11 m=51
